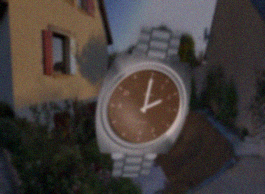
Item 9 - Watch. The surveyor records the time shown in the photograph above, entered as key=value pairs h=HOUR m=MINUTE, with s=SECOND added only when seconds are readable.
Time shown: h=2 m=0
